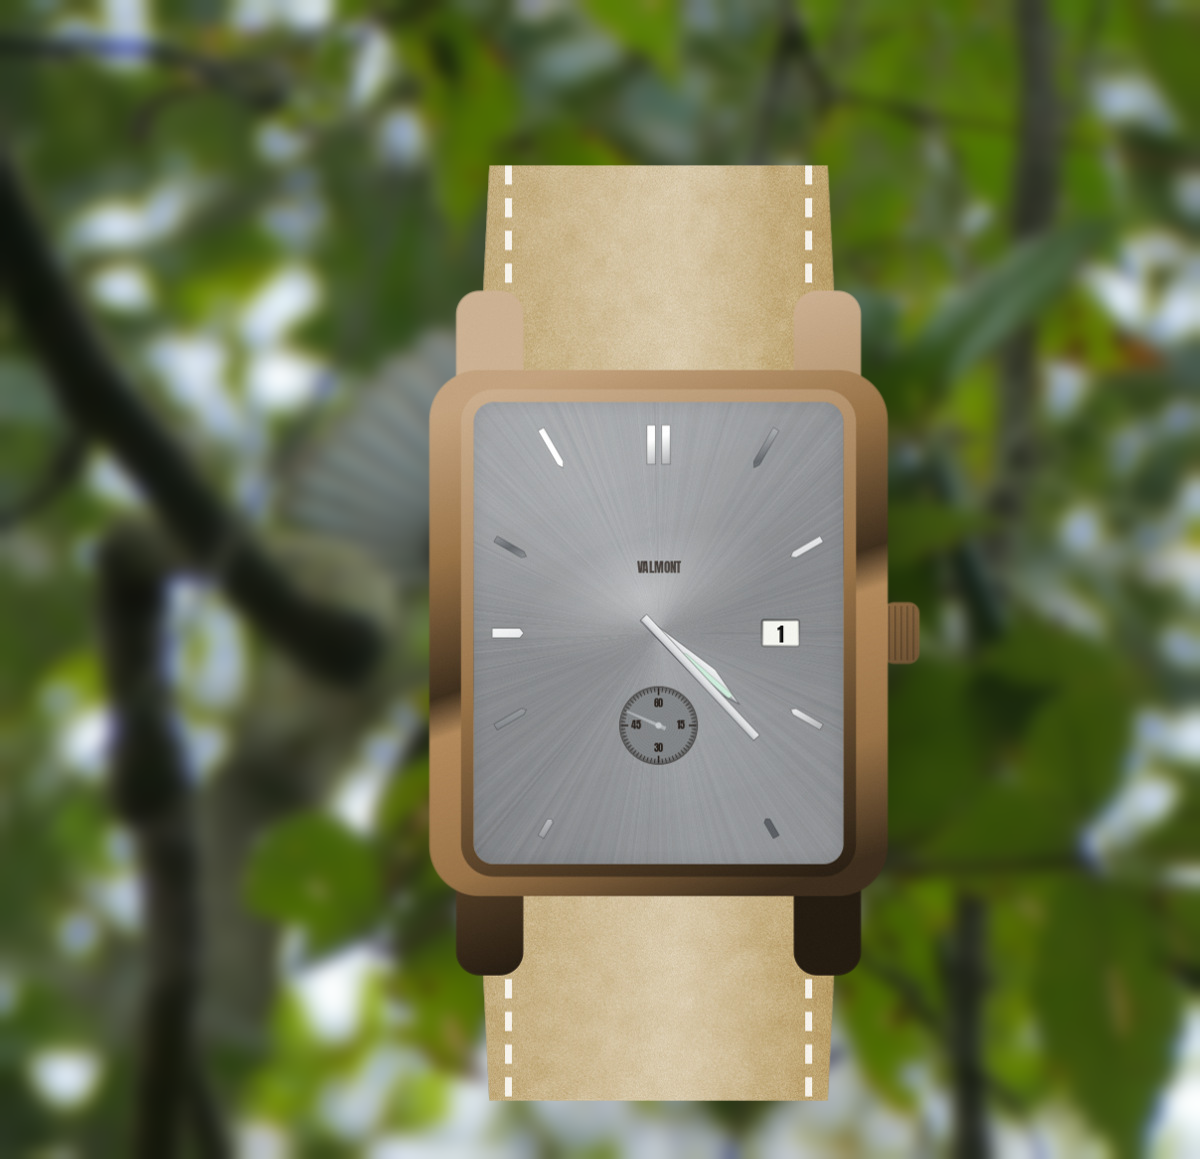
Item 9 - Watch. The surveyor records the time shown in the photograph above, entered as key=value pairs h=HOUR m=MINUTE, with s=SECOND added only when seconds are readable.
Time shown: h=4 m=22 s=49
